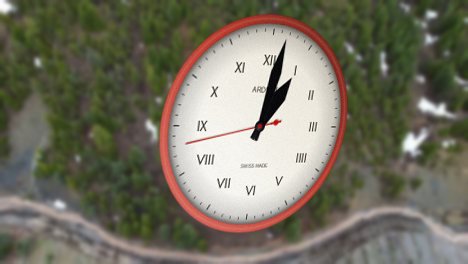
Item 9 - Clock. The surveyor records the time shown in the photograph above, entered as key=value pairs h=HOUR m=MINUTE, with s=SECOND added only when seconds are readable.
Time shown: h=1 m=1 s=43
